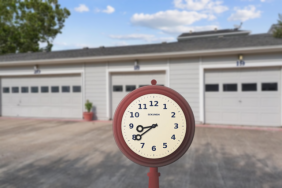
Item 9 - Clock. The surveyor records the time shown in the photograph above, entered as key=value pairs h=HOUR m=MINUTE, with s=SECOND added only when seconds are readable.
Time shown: h=8 m=39
